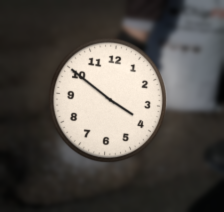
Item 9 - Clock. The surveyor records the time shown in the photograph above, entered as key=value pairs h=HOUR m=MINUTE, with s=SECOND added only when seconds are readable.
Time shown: h=3 m=50
